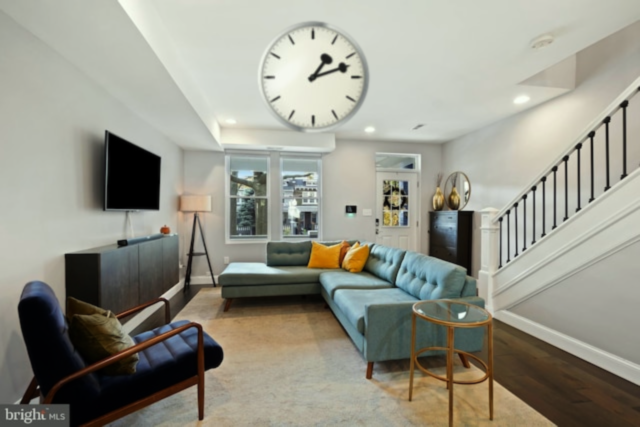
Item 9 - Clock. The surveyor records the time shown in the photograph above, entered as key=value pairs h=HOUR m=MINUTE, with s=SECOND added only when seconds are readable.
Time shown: h=1 m=12
